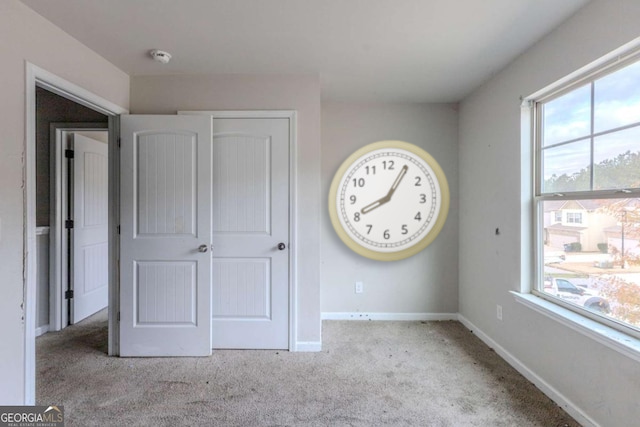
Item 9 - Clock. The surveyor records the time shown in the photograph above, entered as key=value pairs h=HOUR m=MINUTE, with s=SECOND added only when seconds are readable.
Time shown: h=8 m=5
